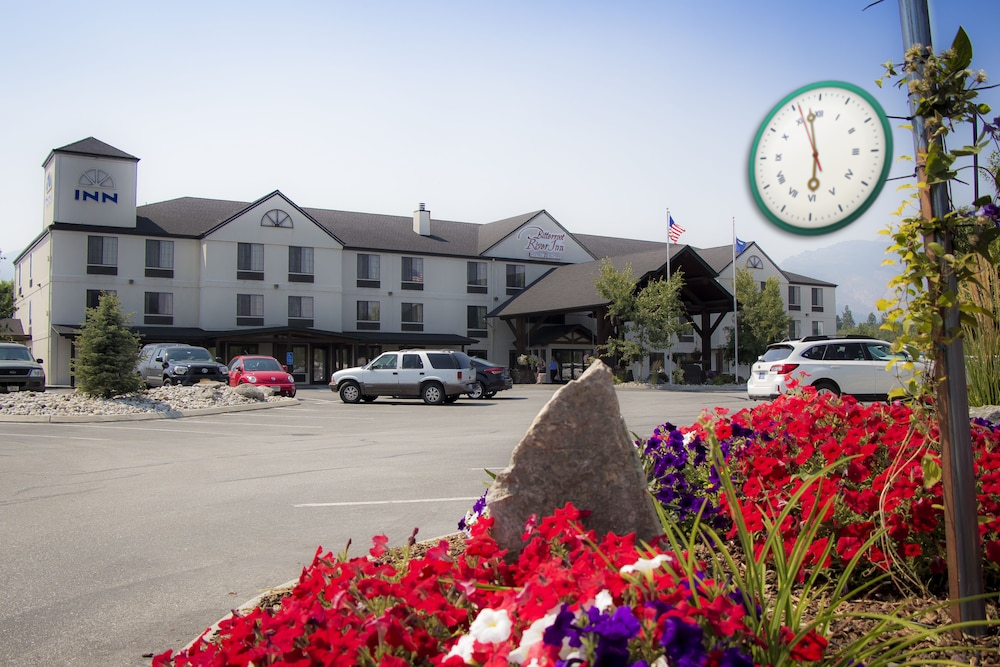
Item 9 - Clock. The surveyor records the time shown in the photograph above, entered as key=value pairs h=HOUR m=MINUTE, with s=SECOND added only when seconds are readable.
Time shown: h=5 m=57 s=56
